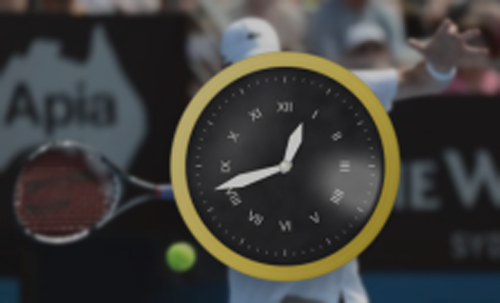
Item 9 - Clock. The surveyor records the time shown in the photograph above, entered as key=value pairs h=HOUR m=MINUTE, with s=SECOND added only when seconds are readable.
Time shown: h=12 m=42
